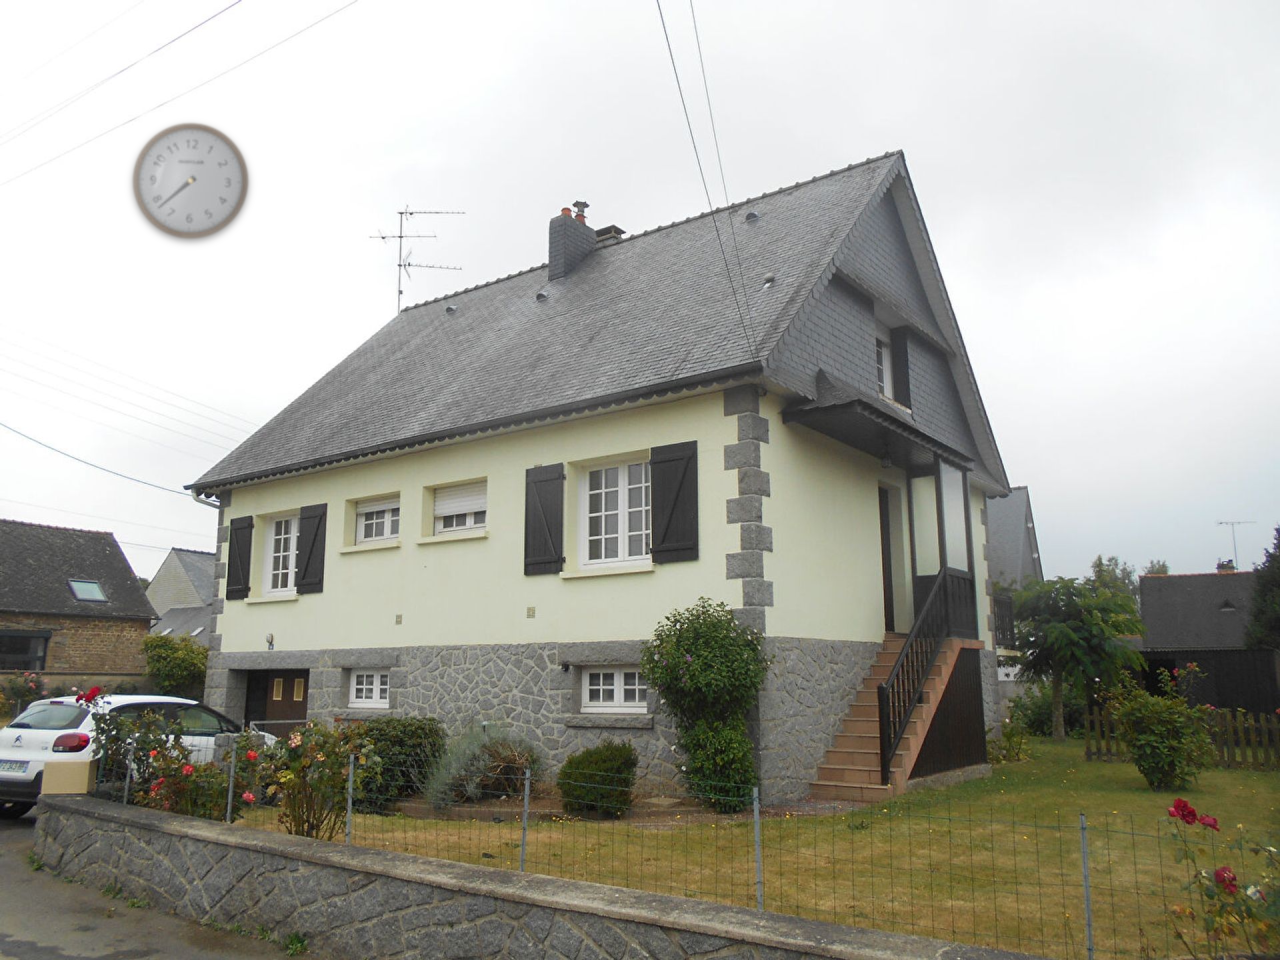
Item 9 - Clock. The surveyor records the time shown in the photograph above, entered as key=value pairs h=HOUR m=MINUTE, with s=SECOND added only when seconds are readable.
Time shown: h=7 m=38
